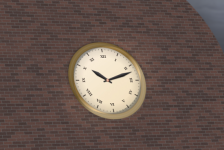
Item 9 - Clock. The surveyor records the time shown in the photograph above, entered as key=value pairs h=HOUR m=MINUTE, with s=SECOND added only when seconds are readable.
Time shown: h=10 m=12
